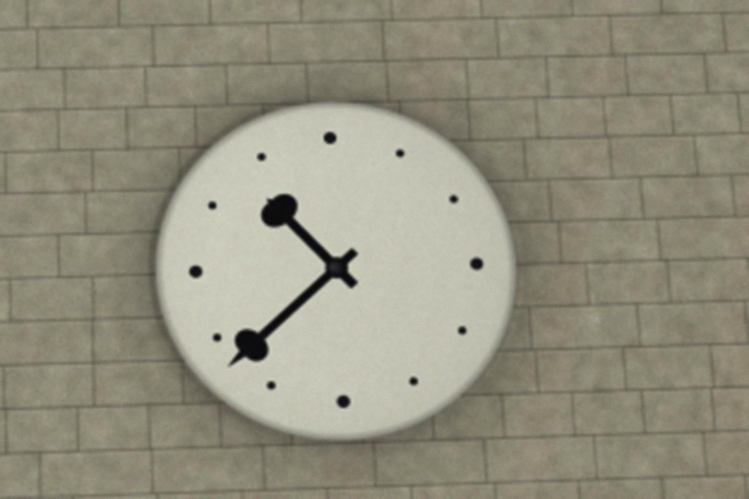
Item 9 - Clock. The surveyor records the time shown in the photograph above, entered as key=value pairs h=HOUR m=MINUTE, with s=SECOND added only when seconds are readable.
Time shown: h=10 m=38
